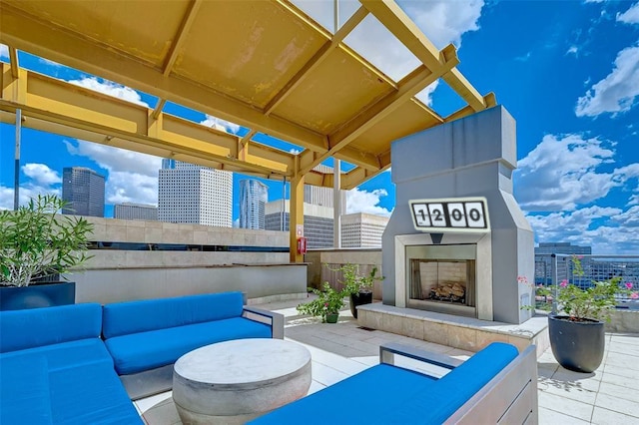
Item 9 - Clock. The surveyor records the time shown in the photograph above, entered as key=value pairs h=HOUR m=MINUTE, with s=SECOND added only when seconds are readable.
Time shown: h=12 m=0
